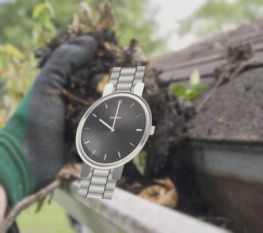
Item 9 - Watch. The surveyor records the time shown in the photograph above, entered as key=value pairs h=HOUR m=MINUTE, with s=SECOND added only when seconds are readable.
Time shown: h=10 m=0
